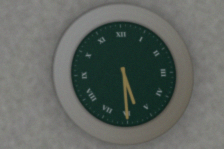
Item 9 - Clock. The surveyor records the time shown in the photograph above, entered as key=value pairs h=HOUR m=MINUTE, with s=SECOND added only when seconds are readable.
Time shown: h=5 m=30
